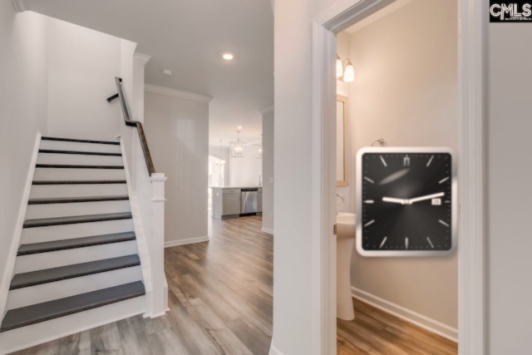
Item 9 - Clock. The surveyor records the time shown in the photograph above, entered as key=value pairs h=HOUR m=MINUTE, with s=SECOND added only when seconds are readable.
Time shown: h=9 m=13
